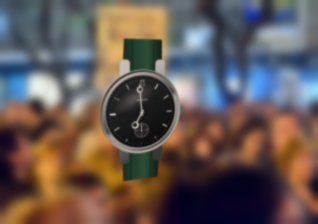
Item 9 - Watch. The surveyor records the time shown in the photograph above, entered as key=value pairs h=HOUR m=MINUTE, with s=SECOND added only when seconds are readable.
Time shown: h=6 m=59
